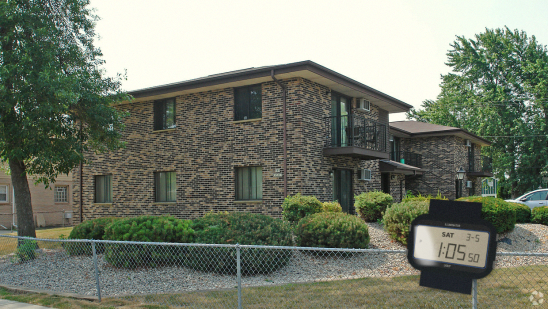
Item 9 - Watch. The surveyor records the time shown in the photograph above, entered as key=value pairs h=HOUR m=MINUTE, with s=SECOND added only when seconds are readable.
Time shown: h=1 m=5 s=50
